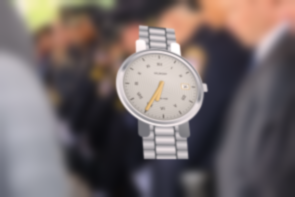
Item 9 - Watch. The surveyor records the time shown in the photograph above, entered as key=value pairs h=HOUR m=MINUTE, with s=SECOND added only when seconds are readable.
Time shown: h=6 m=35
